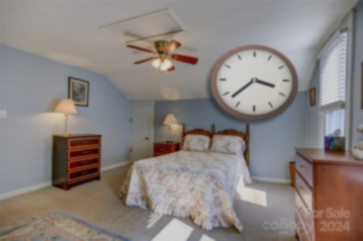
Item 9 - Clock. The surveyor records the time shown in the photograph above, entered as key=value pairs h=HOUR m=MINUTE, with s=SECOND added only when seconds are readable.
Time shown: h=3 m=38
